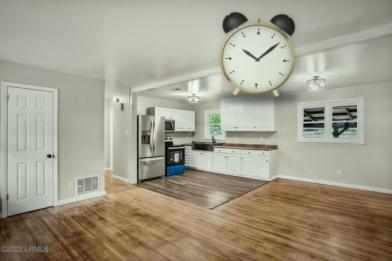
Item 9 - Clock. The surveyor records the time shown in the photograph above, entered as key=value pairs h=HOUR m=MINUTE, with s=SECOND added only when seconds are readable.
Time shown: h=10 m=8
